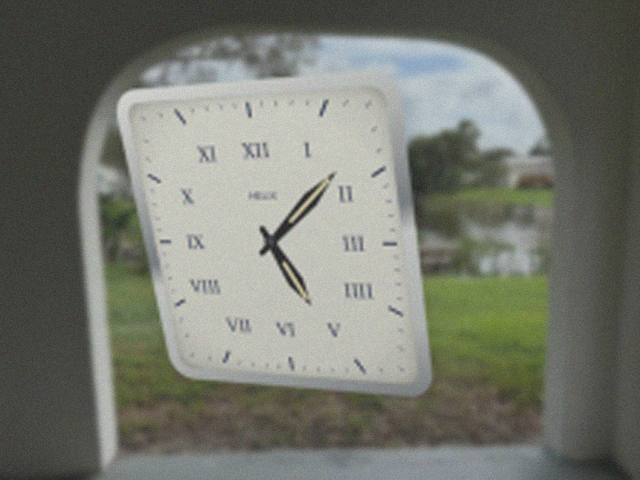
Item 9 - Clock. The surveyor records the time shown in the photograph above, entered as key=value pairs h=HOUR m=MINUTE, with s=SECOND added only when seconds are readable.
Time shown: h=5 m=8
